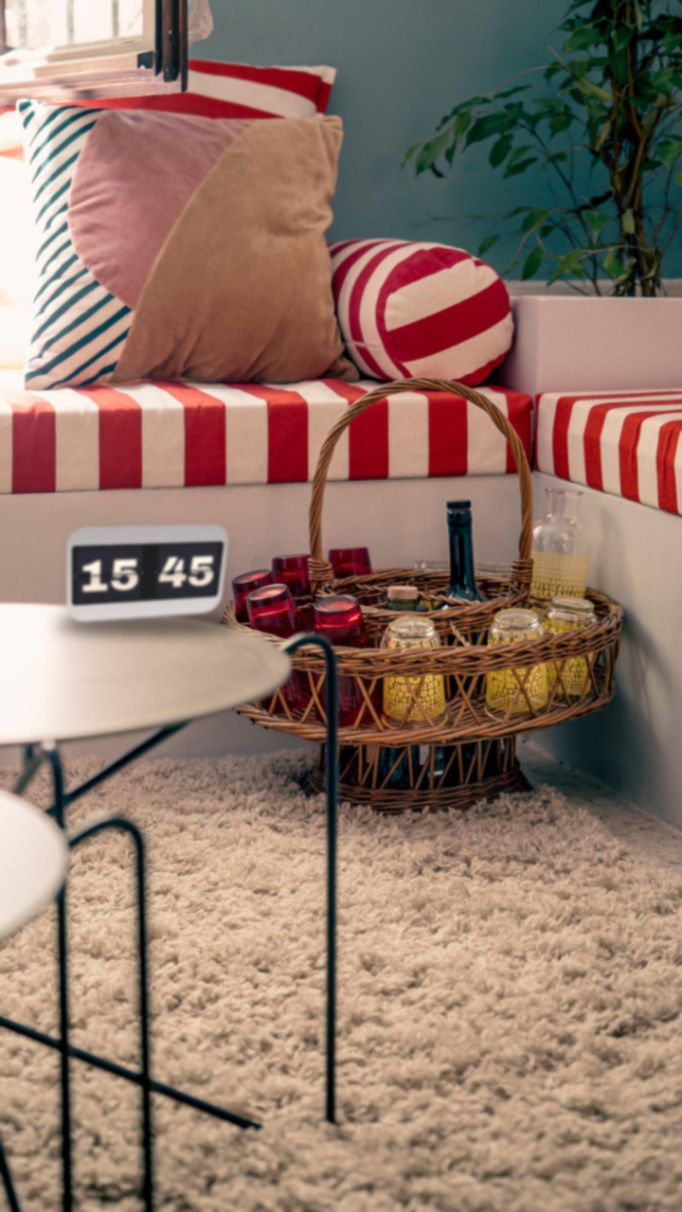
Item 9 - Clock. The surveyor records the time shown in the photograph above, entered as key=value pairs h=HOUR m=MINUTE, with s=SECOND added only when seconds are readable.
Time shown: h=15 m=45
